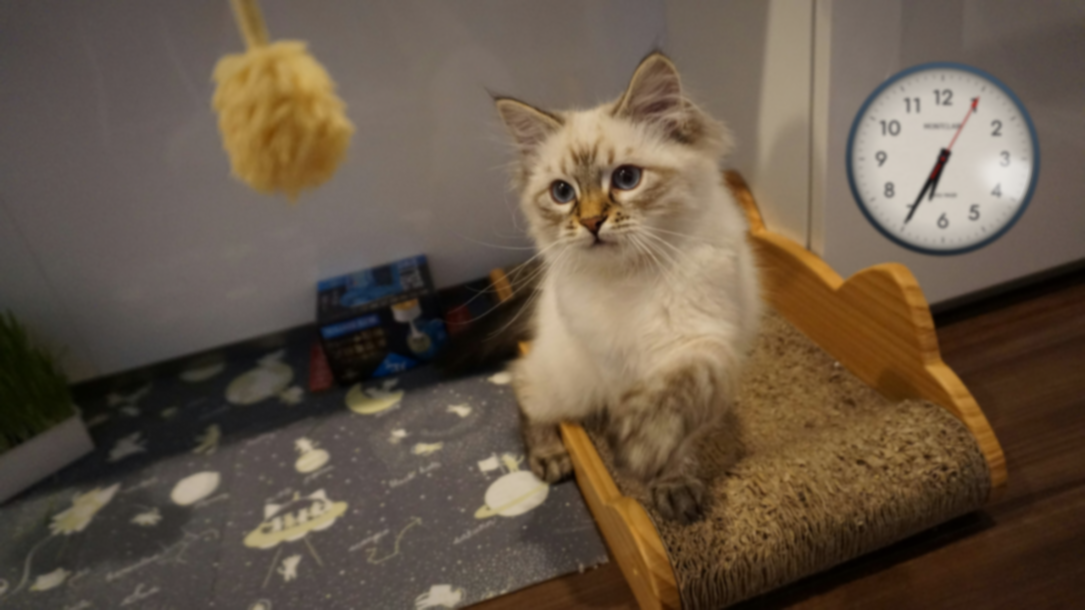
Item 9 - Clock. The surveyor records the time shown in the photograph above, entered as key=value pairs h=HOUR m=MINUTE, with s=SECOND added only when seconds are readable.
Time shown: h=6 m=35 s=5
